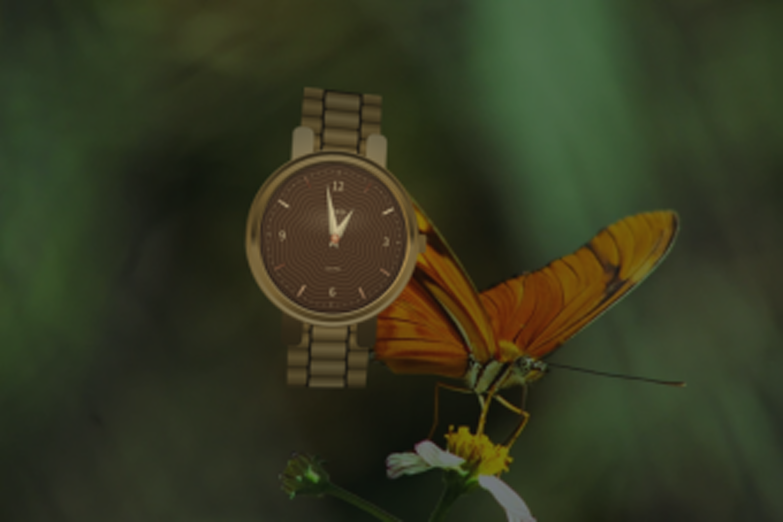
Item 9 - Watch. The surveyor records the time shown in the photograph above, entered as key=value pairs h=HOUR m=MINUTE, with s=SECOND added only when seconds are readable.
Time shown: h=12 m=58
